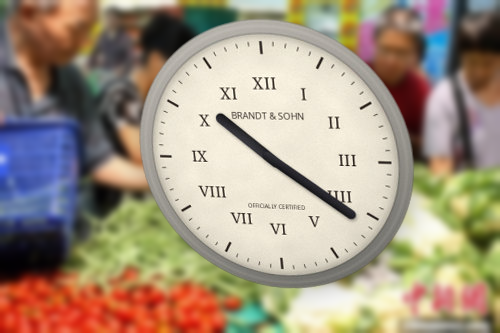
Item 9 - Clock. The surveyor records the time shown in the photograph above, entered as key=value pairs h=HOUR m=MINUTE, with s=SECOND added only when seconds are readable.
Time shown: h=10 m=21
